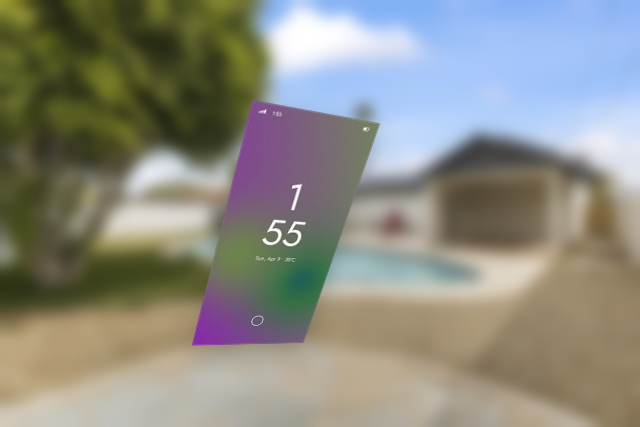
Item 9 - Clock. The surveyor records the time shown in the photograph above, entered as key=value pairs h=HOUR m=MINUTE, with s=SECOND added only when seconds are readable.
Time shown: h=1 m=55
